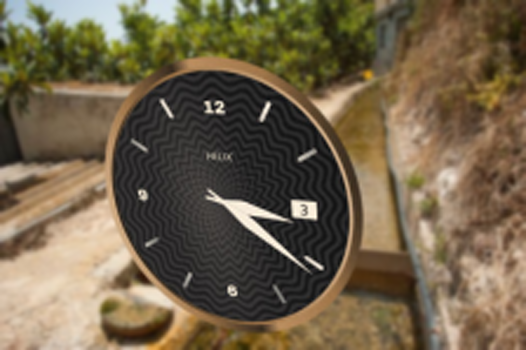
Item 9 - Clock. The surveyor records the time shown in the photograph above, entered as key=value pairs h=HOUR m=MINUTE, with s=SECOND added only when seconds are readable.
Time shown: h=3 m=21
